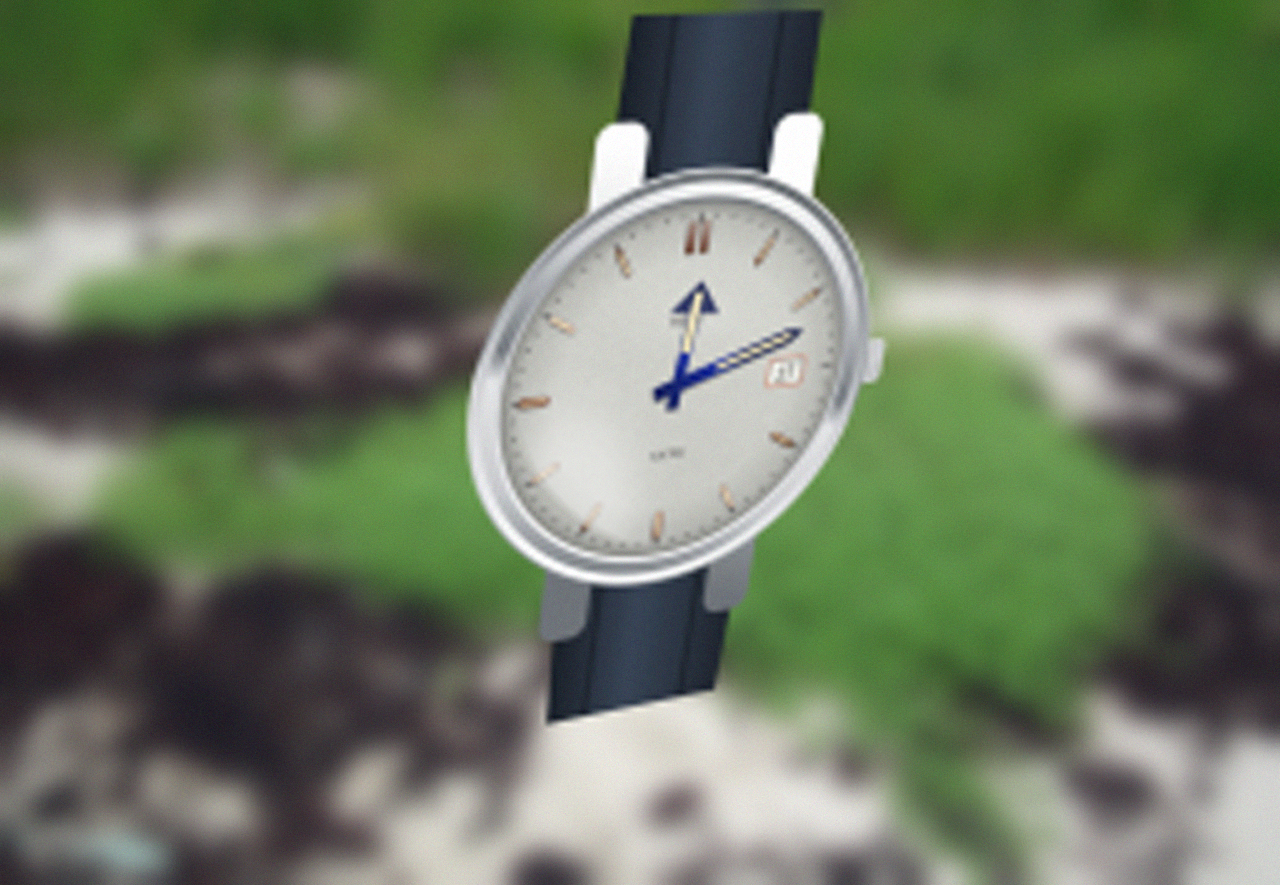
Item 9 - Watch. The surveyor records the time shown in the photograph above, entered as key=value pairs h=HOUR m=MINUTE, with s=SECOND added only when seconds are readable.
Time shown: h=12 m=12
